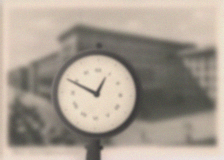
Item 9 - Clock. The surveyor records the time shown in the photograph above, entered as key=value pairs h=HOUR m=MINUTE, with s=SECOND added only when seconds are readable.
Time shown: h=12 m=49
